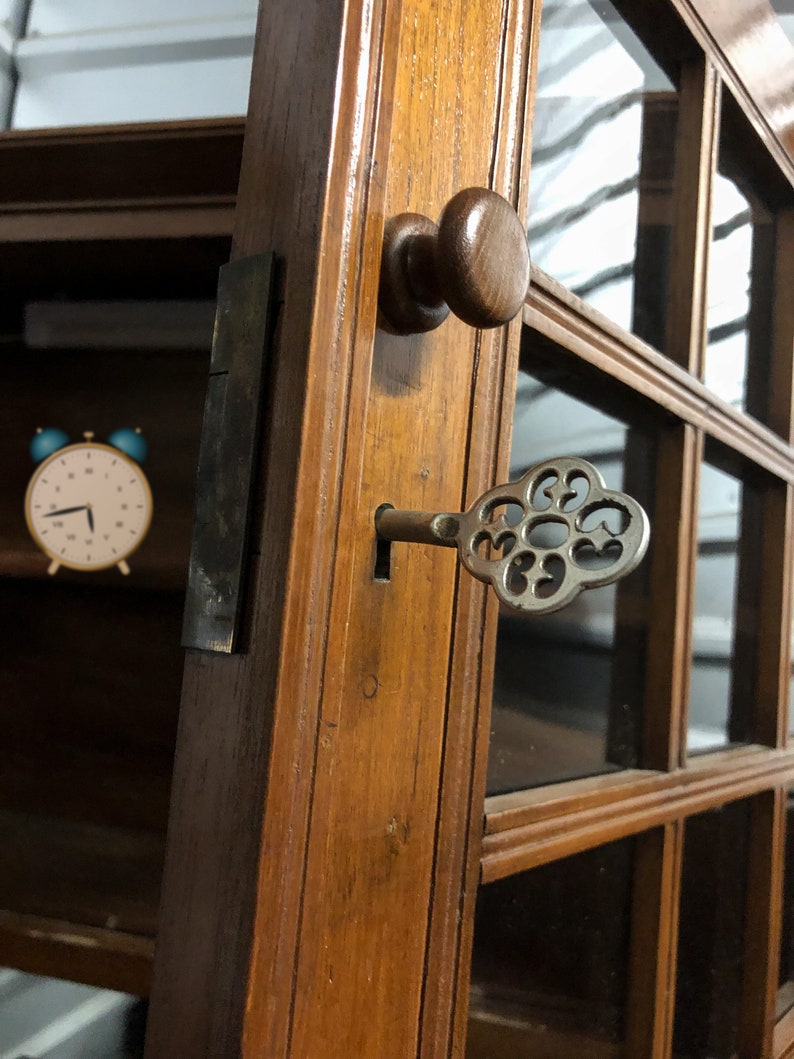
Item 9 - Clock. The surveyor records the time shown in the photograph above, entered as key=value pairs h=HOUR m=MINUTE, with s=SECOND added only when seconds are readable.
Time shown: h=5 m=43
